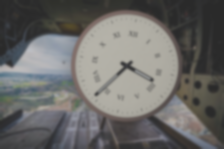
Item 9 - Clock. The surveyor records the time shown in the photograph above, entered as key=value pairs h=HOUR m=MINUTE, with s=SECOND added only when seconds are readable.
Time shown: h=3 m=36
